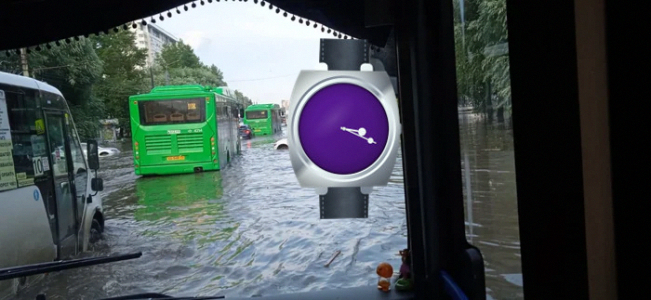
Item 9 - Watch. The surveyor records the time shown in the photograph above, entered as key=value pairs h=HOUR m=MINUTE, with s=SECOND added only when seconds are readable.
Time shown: h=3 m=19
